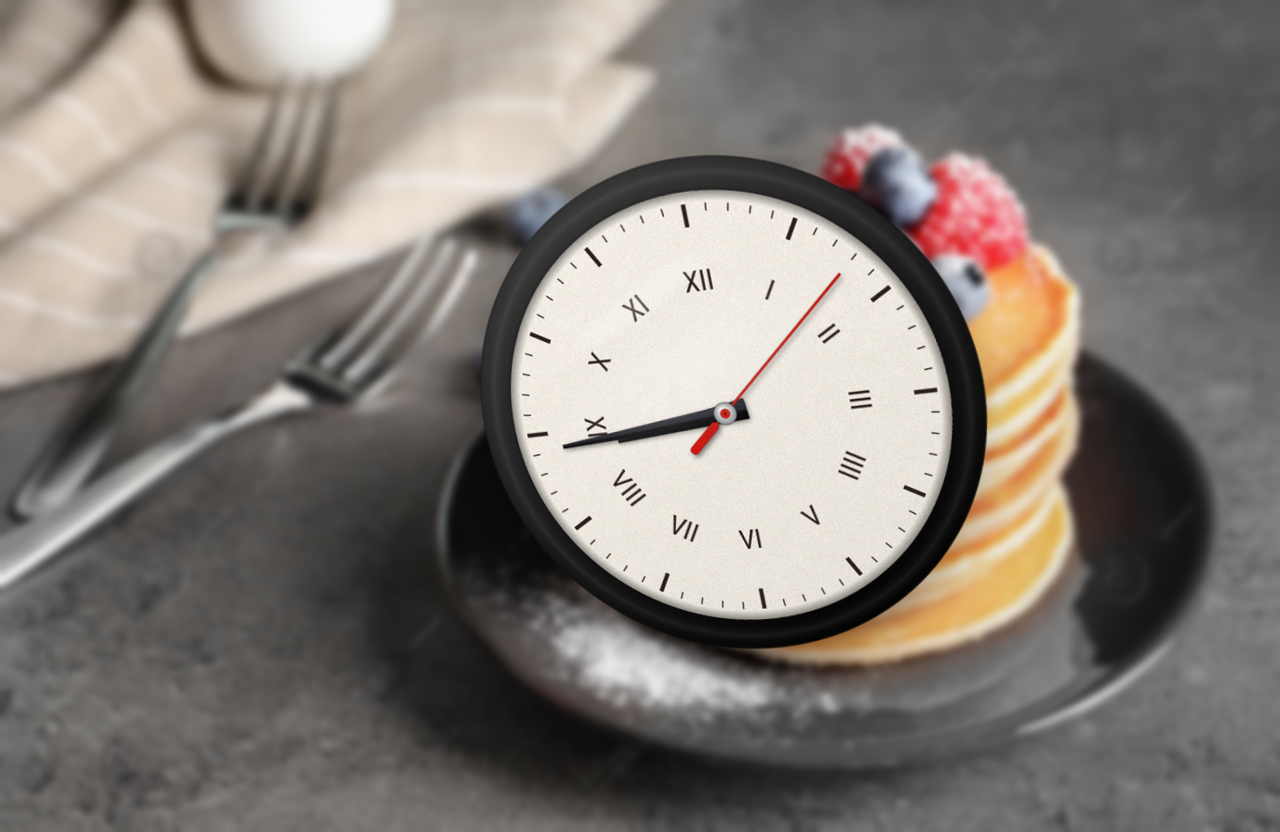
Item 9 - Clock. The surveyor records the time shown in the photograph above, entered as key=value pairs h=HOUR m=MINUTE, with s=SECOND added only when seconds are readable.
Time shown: h=8 m=44 s=8
